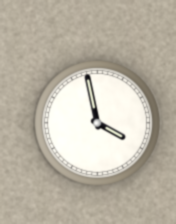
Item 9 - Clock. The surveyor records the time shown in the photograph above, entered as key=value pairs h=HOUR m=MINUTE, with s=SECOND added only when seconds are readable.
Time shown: h=3 m=58
